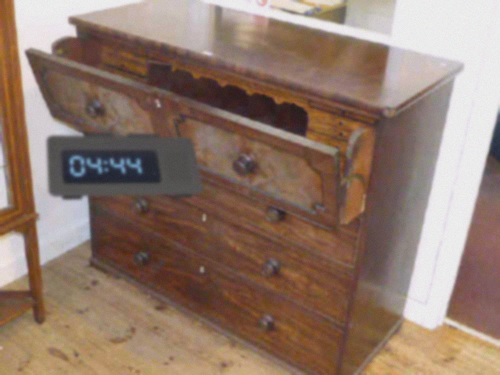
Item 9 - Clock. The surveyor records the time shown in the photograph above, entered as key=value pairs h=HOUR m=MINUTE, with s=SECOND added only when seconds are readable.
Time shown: h=4 m=44
